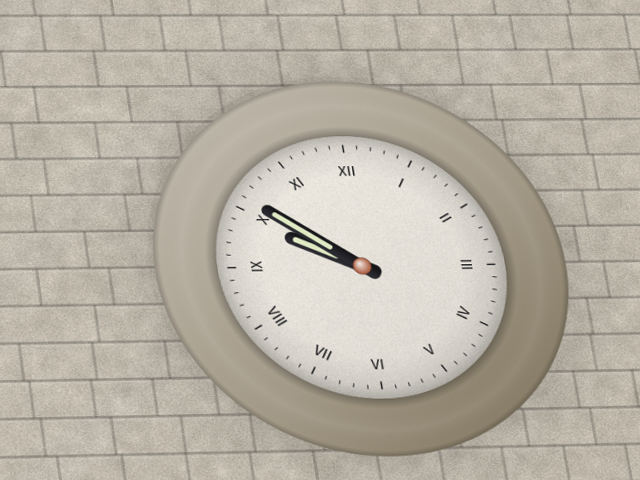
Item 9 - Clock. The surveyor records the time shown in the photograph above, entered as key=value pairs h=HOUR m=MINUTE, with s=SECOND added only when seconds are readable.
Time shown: h=9 m=51
